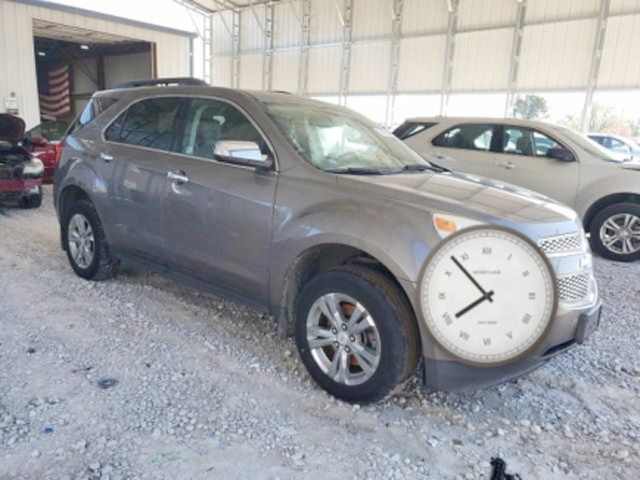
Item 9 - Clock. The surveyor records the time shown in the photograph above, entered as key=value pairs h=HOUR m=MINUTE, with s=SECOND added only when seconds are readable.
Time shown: h=7 m=53
